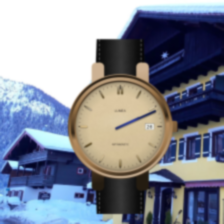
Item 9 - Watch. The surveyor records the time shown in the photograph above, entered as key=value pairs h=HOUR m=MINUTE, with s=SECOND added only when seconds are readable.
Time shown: h=2 m=11
